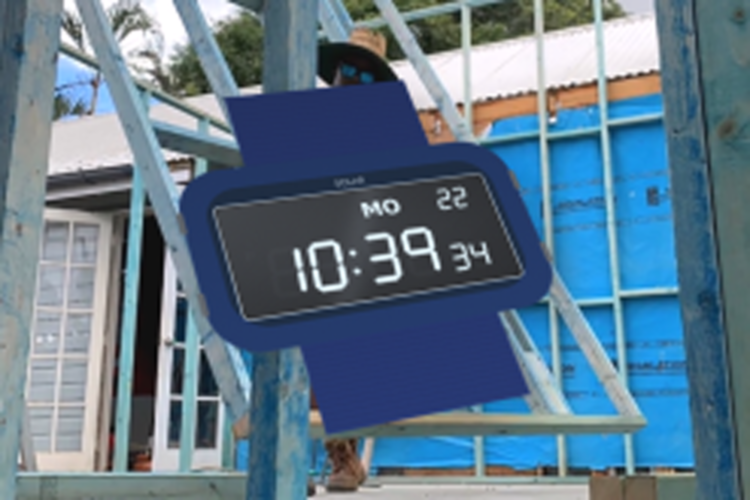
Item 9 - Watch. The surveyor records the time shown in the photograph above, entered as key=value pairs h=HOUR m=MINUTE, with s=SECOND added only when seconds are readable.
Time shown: h=10 m=39 s=34
